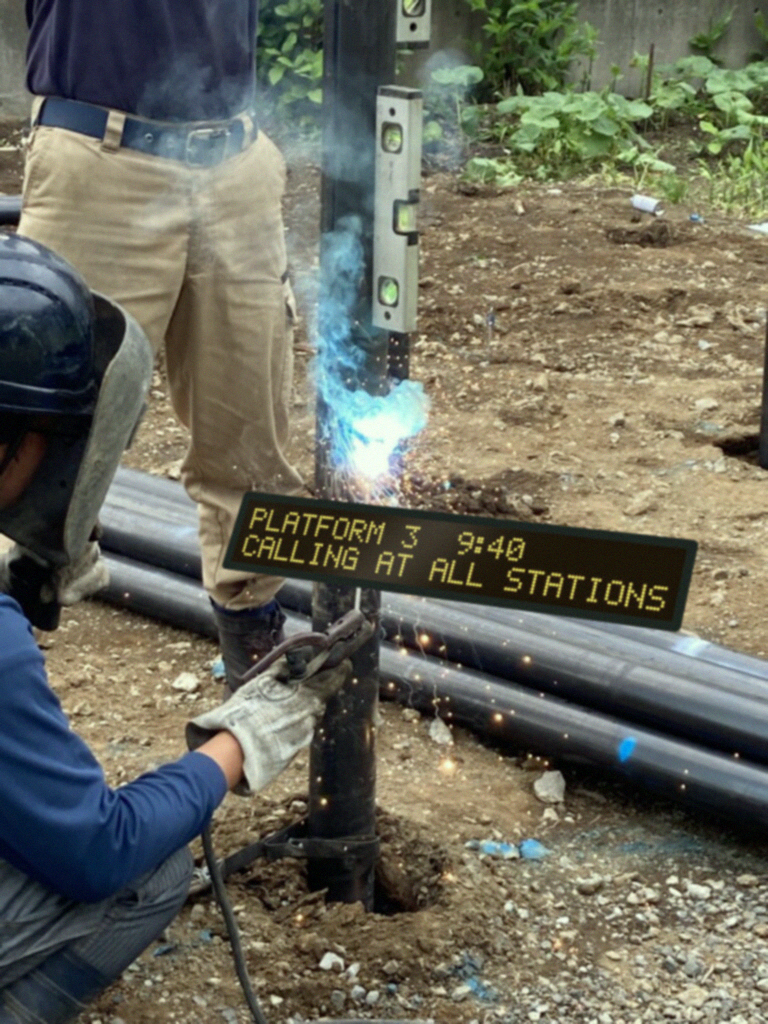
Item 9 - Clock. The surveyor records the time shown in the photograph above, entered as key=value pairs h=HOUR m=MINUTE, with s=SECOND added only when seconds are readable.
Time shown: h=9 m=40
